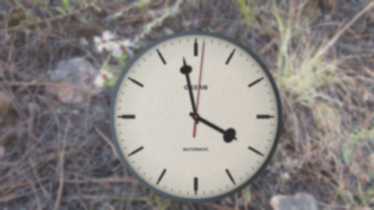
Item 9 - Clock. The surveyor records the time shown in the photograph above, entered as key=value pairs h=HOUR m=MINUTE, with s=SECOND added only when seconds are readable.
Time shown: h=3 m=58 s=1
